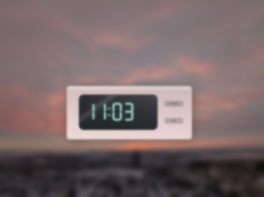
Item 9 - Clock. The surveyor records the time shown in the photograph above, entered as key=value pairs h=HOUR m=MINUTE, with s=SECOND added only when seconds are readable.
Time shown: h=11 m=3
